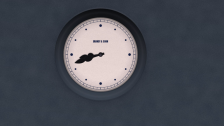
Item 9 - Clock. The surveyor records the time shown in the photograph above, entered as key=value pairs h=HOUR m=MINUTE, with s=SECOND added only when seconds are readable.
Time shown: h=8 m=42
